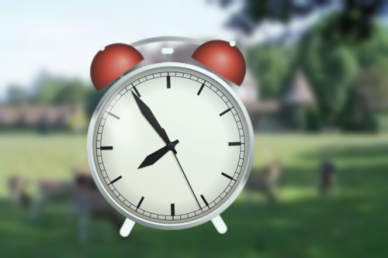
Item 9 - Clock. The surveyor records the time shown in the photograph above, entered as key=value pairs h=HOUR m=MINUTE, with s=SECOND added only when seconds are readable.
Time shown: h=7 m=54 s=26
